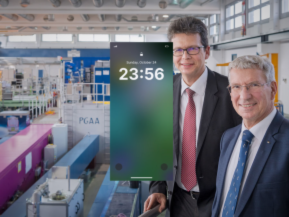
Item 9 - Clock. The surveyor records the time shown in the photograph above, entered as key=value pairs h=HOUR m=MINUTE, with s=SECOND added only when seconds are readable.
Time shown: h=23 m=56
